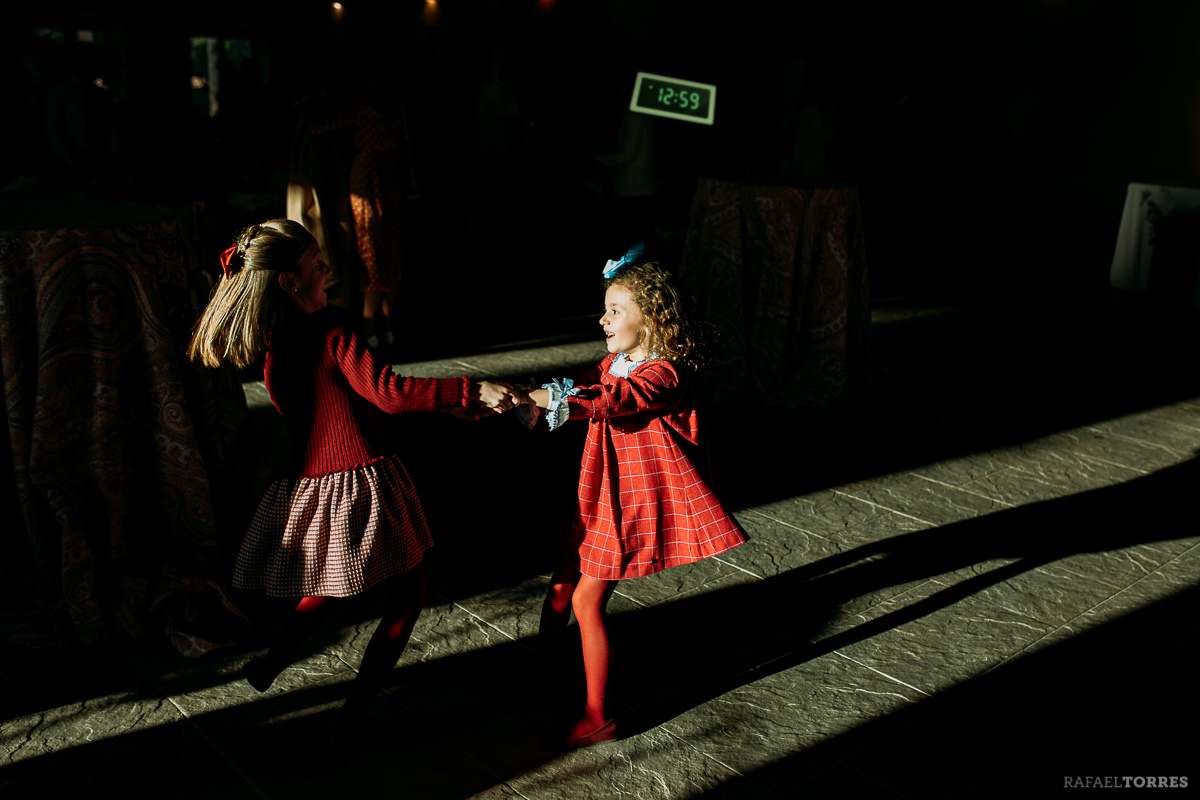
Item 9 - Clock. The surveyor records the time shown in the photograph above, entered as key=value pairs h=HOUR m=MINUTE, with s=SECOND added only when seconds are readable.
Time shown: h=12 m=59
